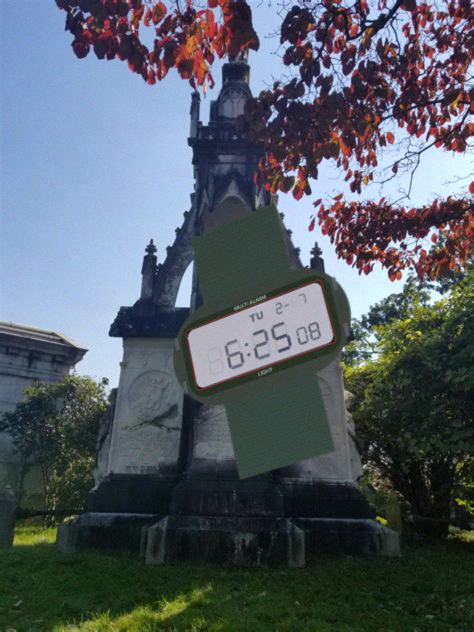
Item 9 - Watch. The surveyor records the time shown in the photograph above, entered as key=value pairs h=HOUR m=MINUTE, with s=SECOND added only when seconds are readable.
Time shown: h=6 m=25 s=8
